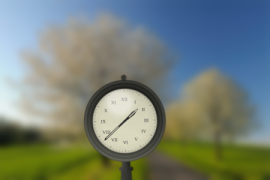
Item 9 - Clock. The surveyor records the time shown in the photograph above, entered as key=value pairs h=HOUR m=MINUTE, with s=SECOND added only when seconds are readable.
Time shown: h=1 m=38
